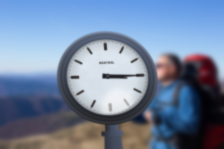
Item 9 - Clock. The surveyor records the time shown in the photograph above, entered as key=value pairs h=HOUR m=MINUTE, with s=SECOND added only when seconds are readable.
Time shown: h=3 m=15
